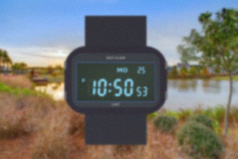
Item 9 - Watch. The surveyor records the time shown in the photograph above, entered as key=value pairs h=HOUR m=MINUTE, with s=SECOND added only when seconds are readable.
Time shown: h=10 m=50
